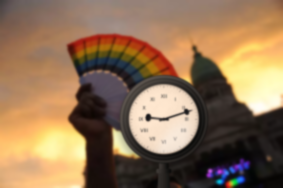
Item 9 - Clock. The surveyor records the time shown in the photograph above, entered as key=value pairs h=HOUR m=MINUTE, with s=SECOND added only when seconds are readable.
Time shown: h=9 m=12
